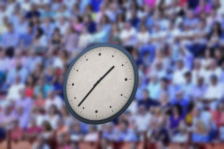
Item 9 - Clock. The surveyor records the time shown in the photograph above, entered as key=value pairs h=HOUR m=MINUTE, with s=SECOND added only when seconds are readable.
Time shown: h=1 m=37
